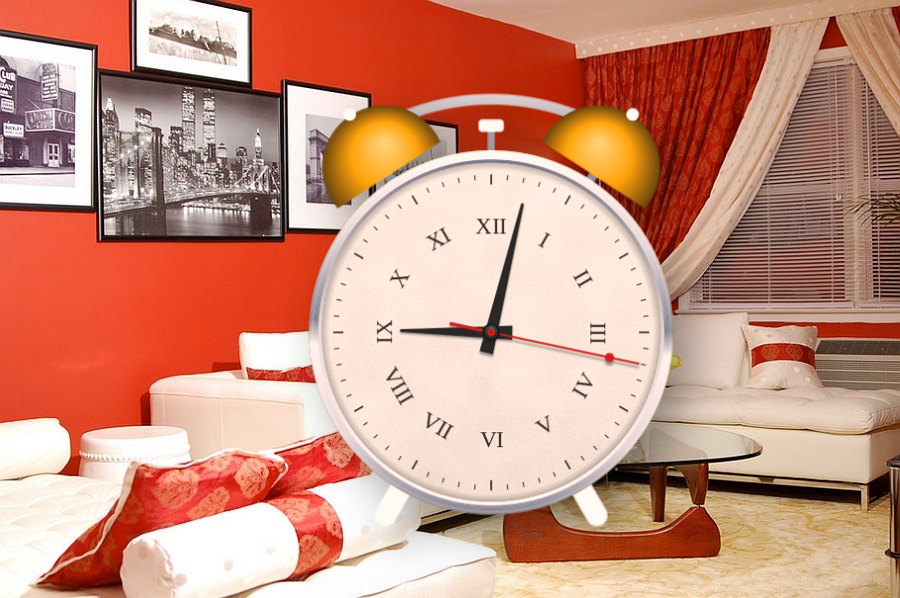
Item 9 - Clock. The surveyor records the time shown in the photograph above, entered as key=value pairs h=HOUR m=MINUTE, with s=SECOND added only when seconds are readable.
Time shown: h=9 m=2 s=17
